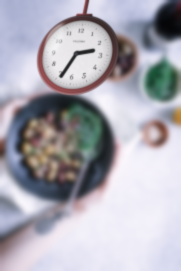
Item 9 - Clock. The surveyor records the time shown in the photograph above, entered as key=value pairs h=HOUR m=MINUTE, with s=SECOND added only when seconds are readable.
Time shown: h=2 m=34
